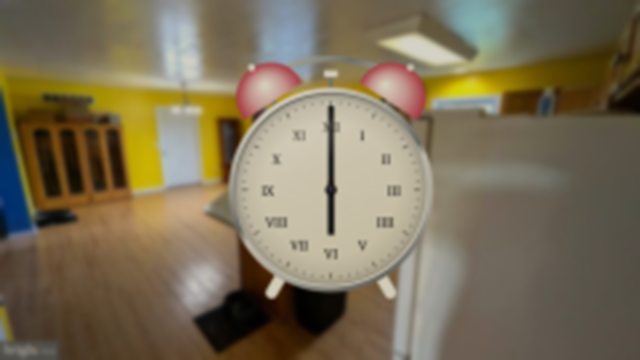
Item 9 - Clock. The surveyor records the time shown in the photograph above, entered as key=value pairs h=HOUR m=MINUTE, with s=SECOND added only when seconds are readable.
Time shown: h=6 m=0
